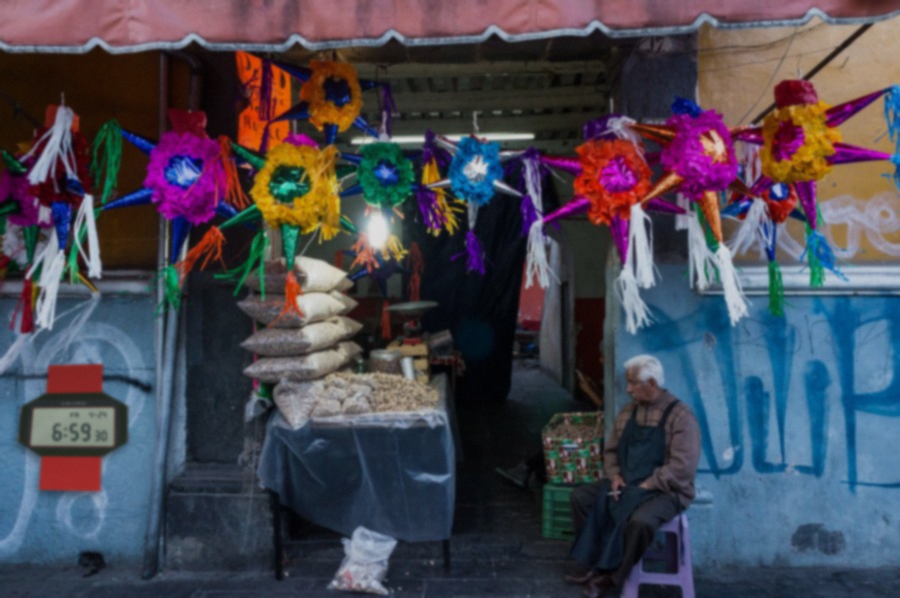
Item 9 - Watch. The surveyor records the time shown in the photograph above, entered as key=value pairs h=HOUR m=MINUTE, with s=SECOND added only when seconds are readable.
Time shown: h=6 m=59
